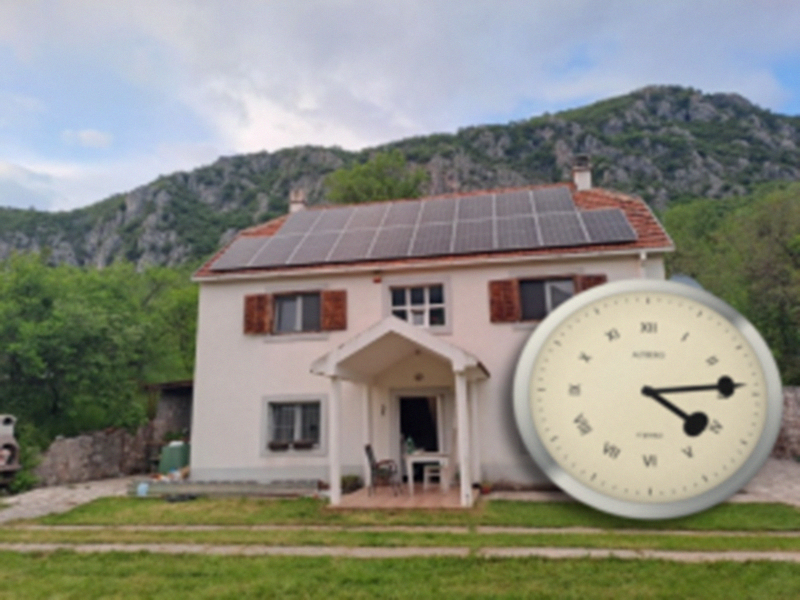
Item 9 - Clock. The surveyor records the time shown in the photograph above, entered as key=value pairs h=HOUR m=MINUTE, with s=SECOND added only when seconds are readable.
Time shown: h=4 m=14
